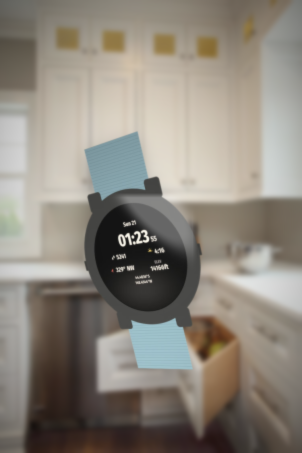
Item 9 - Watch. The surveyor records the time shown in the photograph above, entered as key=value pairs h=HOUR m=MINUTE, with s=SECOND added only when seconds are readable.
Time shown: h=1 m=23
